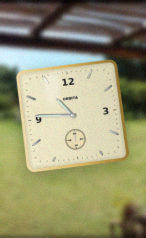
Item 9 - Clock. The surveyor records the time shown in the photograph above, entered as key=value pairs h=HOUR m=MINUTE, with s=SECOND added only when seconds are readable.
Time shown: h=10 m=46
